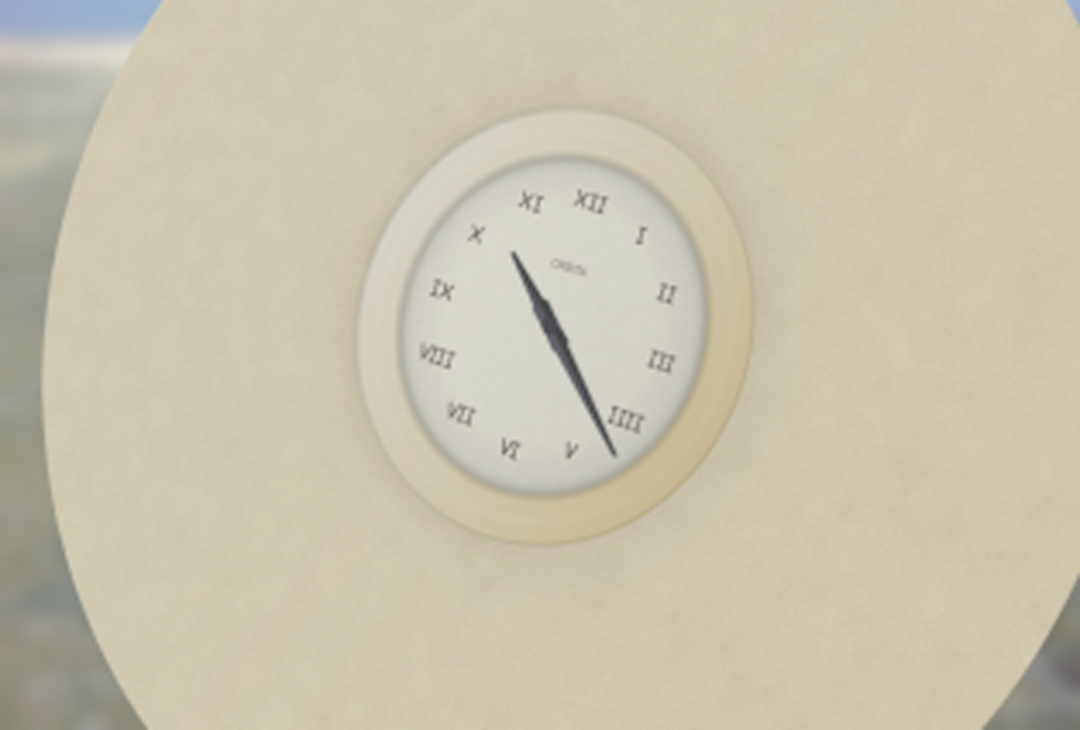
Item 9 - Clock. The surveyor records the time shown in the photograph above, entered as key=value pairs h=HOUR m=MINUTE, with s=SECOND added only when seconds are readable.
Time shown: h=10 m=22
